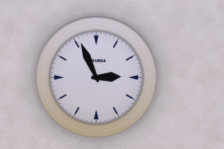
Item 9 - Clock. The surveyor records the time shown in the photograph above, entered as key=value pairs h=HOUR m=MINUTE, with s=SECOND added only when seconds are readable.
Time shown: h=2 m=56
